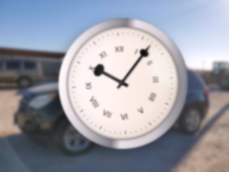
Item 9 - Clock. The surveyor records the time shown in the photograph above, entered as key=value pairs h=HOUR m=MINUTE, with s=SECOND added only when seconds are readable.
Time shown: h=10 m=7
